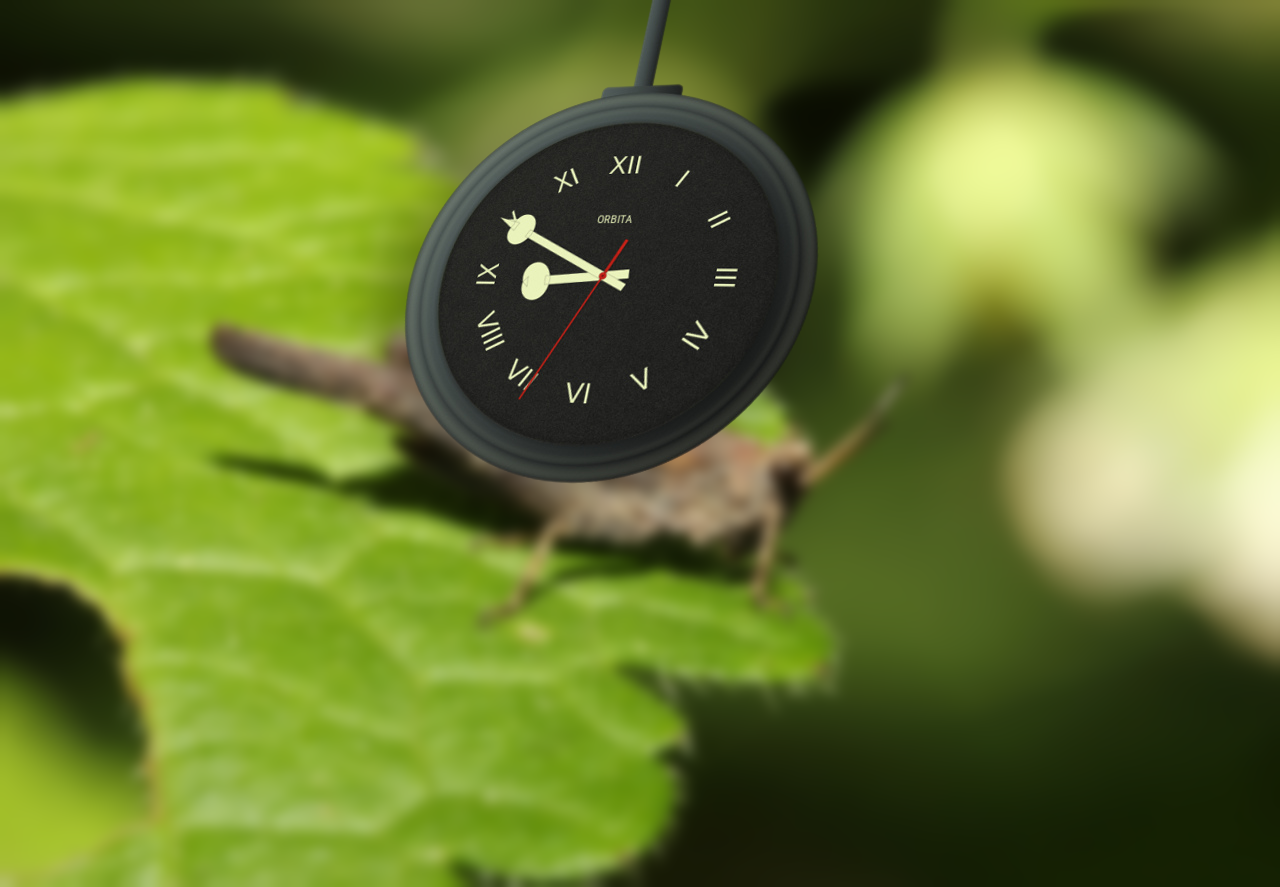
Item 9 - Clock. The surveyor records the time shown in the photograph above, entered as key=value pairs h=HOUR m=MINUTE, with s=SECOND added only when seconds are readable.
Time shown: h=8 m=49 s=34
